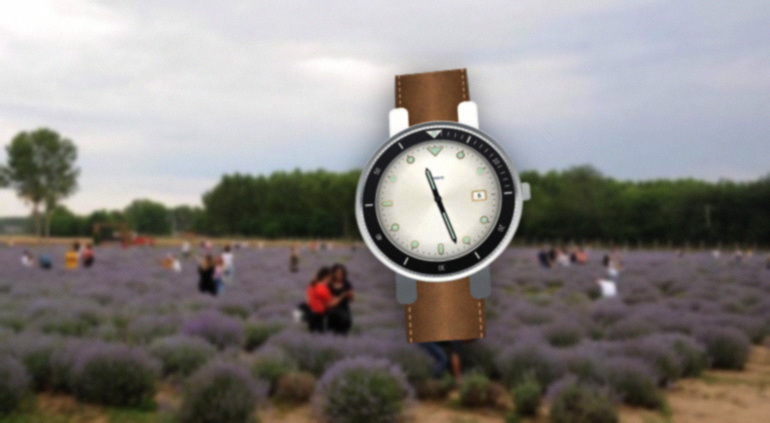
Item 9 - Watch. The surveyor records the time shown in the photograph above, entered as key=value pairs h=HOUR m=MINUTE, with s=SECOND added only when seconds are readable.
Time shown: h=11 m=27
